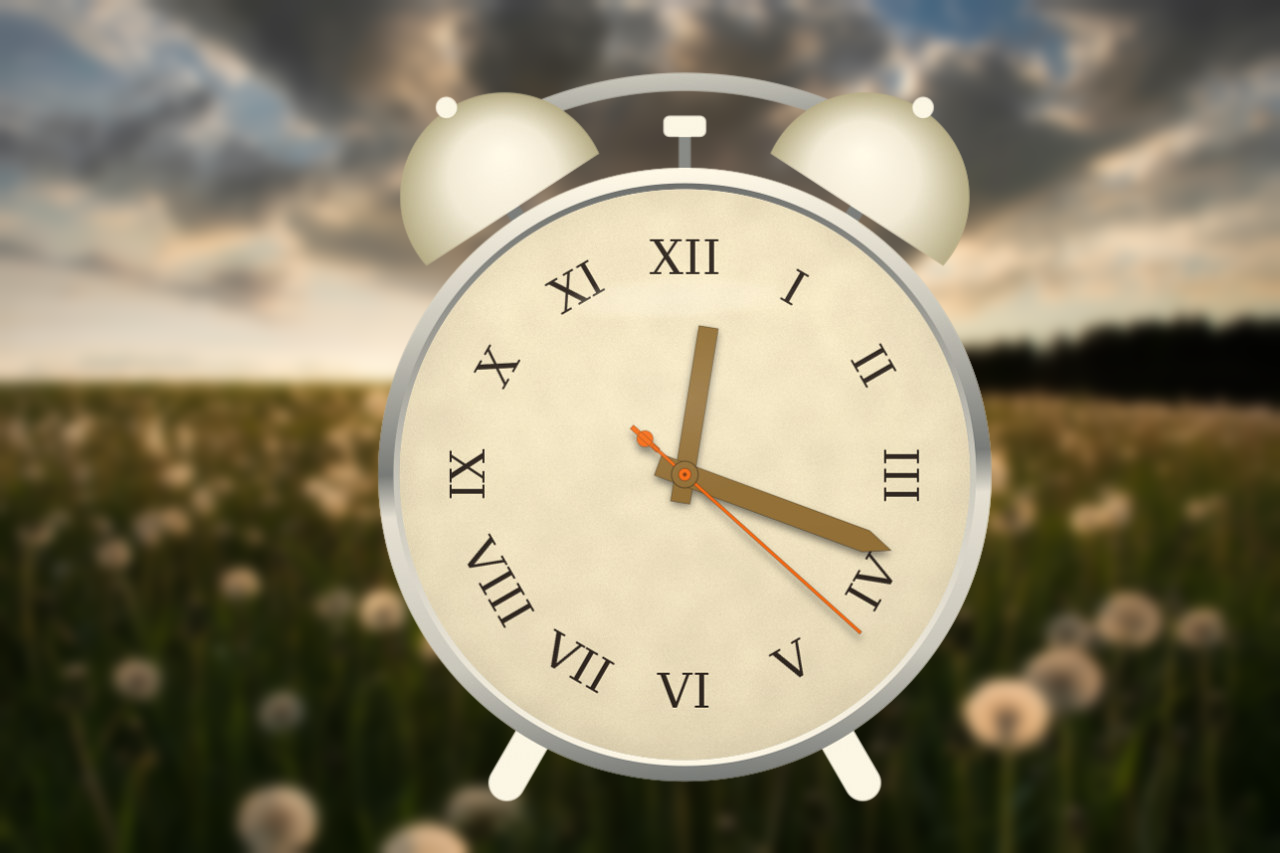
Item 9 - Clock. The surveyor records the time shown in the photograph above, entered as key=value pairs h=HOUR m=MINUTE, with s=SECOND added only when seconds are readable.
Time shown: h=12 m=18 s=22
